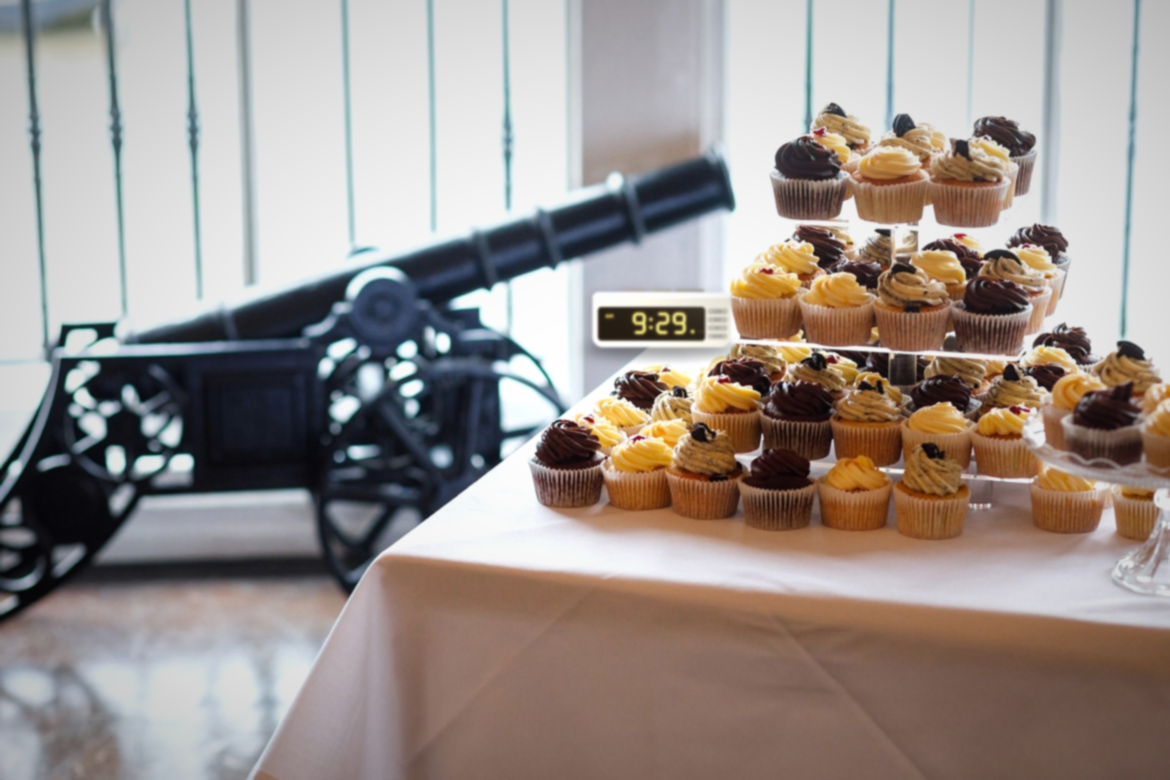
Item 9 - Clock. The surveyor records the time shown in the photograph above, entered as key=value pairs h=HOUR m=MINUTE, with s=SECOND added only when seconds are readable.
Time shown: h=9 m=29
